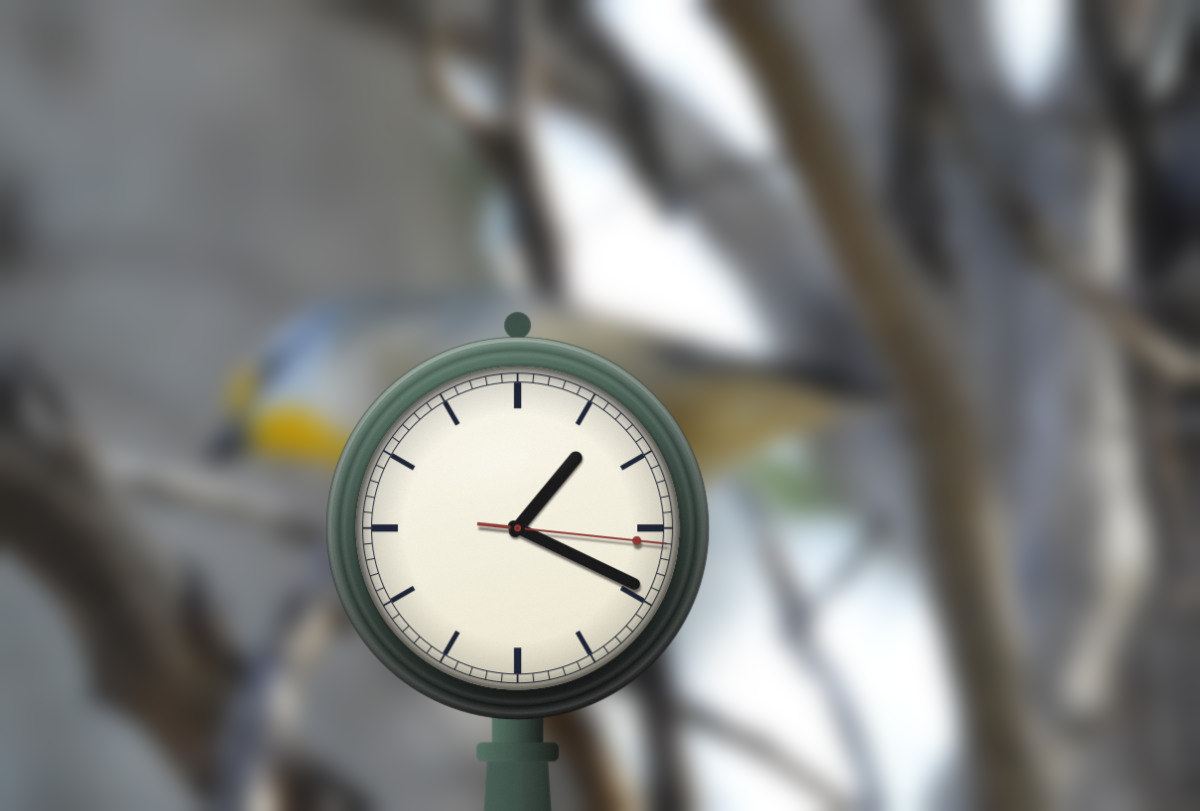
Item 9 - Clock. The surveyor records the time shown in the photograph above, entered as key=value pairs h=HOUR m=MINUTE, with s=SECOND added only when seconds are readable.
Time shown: h=1 m=19 s=16
